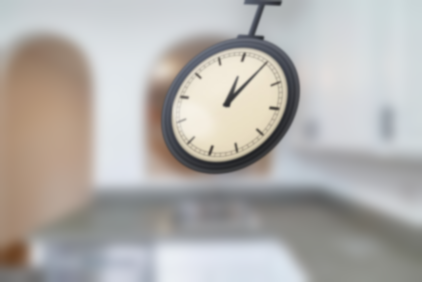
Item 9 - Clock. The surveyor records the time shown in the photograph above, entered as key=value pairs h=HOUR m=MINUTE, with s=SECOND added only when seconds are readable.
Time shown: h=12 m=5
